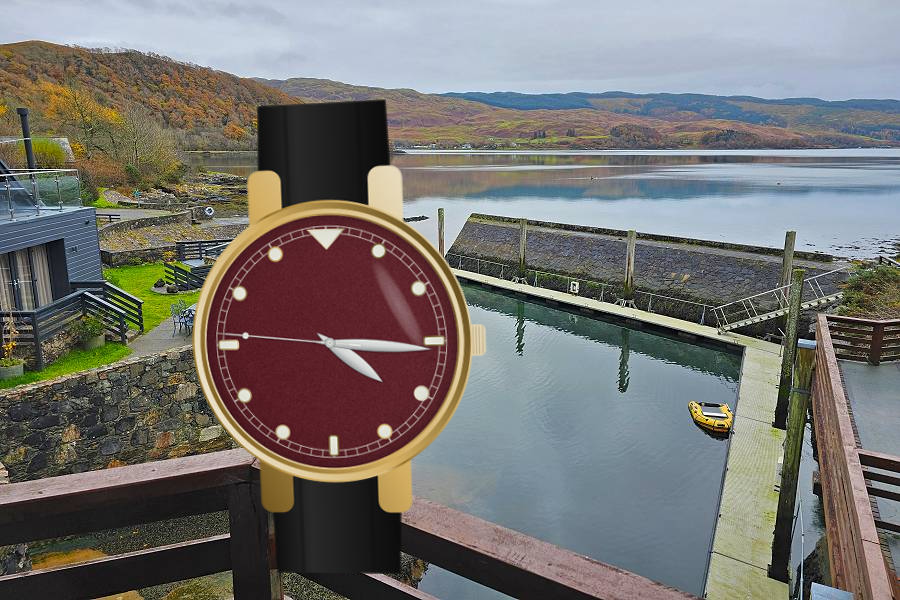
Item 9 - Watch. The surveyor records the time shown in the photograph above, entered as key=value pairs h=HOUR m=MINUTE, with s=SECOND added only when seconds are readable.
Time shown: h=4 m=15 s=46
